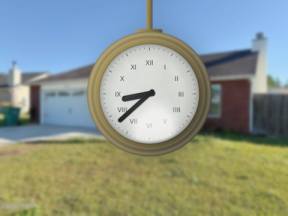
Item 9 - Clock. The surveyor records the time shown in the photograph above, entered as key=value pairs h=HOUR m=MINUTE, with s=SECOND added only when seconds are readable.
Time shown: h=8 m=38
